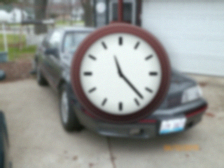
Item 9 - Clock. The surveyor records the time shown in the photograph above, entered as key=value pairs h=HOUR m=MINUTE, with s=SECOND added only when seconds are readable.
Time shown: h=11 m=23
